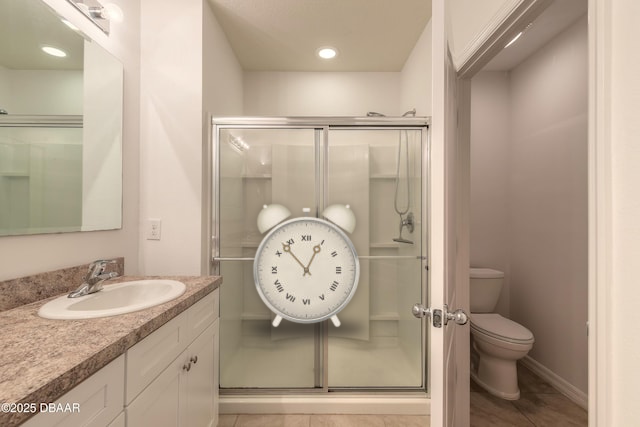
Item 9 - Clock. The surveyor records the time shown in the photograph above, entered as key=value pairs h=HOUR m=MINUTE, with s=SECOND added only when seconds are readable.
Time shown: h=12 m=53
